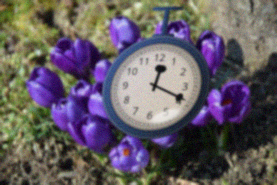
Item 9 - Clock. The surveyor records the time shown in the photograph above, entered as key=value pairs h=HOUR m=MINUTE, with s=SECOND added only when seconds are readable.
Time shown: h=12 m=19
